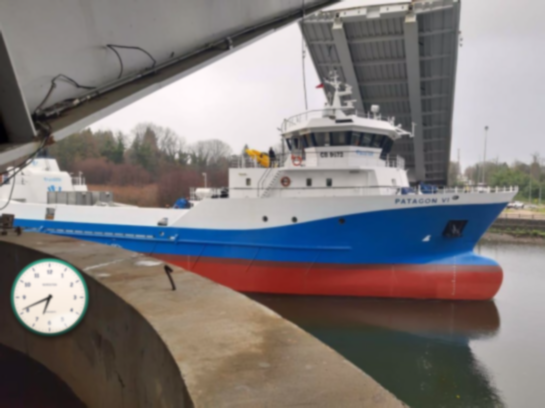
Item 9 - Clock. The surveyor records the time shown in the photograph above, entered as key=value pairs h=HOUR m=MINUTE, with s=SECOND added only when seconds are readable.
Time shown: h=6 m=41
